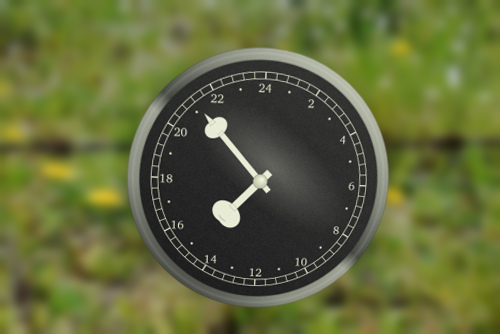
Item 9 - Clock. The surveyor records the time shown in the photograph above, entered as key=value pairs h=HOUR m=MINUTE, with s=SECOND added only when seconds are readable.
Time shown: h=14 m=53
